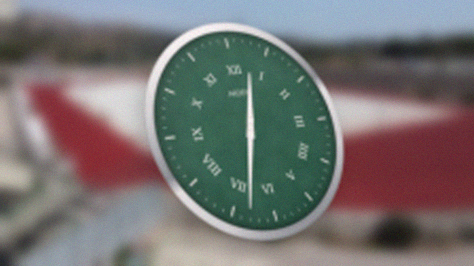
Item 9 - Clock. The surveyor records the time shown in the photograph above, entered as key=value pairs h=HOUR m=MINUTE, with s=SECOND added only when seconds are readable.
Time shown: h=12 m=33
